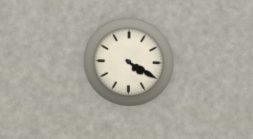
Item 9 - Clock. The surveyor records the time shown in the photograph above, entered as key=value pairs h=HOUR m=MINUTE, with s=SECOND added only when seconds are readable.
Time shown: h=4 m=20
